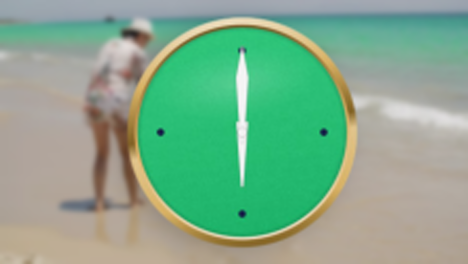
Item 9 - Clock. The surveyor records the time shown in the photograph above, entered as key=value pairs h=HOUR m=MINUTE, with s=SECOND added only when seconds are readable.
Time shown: h=6 m=0
